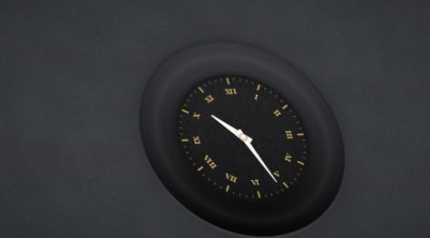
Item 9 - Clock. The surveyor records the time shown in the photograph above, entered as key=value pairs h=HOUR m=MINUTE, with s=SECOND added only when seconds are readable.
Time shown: h=10 m=26
